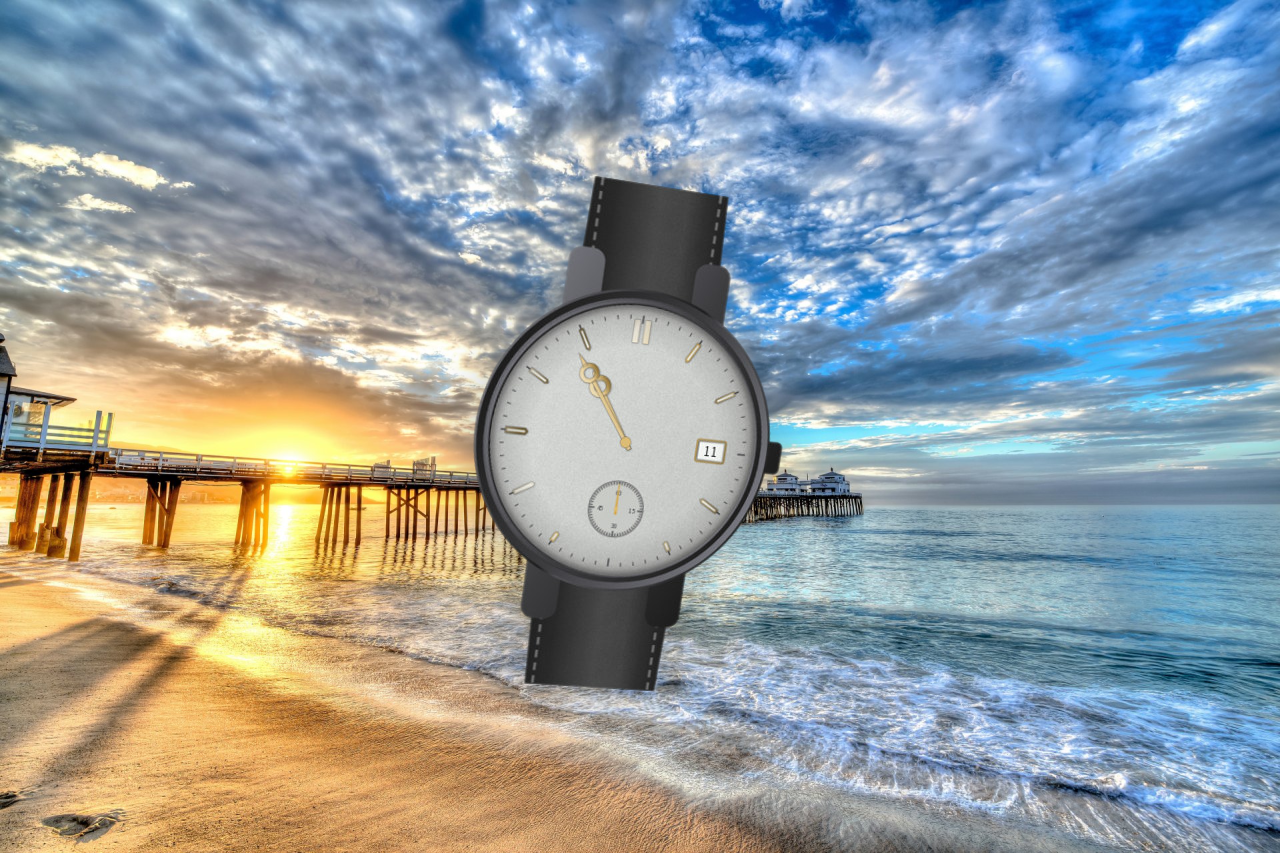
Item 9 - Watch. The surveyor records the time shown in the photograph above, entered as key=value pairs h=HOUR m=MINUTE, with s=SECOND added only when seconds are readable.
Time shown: h=10 m=54
